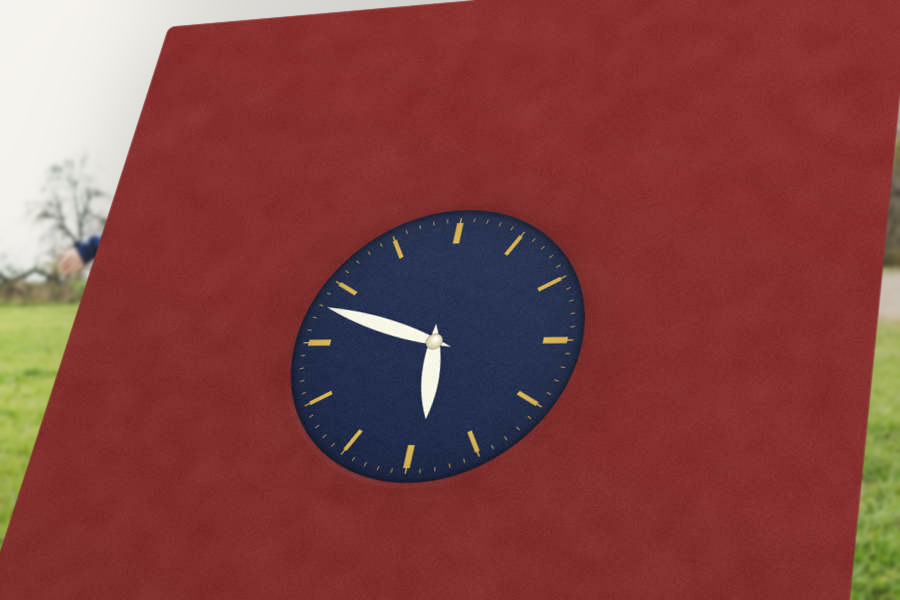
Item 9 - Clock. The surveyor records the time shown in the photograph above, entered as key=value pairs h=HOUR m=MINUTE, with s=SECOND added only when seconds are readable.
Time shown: h=5 m=48
